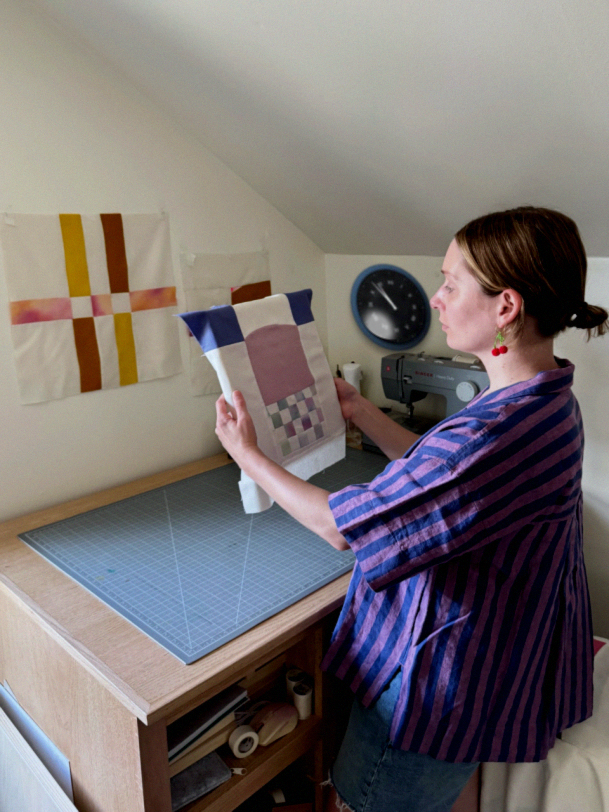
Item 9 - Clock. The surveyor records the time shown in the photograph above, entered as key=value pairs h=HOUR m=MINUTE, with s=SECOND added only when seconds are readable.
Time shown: h=10 m=53
